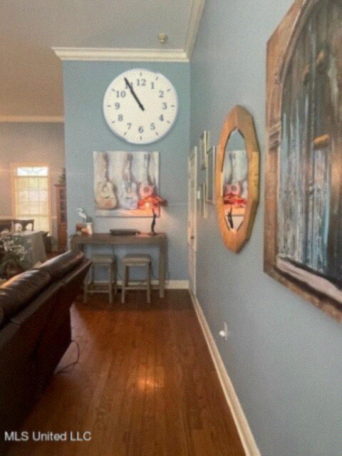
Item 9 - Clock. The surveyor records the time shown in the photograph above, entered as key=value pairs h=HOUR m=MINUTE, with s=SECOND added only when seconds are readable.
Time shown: h=10 m=55
